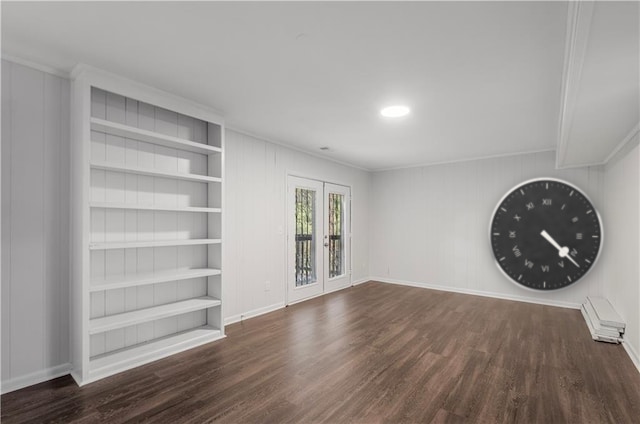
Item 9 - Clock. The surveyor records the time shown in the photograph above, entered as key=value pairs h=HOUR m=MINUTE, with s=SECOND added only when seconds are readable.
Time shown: h=4 m=22
